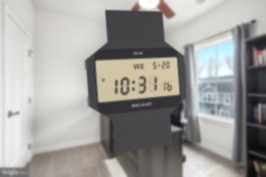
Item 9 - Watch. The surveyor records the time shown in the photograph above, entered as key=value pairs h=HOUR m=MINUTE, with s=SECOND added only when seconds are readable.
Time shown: h=10 m=31 s=16
